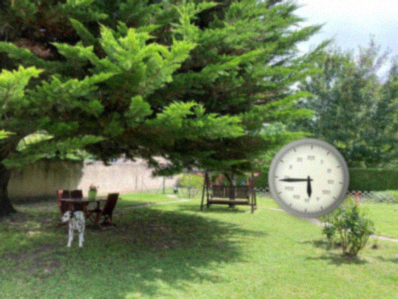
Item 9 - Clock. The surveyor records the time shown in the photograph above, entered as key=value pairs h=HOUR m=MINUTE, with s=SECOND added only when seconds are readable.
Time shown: h=5 m=44
